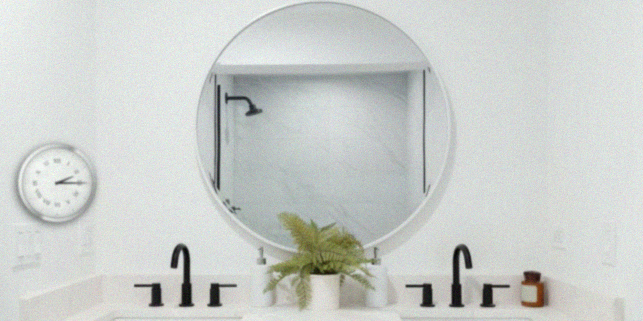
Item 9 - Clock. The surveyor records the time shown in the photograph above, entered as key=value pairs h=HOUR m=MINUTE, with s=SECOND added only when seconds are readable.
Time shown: h=2 m=15
